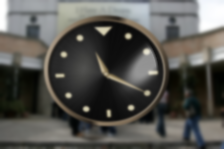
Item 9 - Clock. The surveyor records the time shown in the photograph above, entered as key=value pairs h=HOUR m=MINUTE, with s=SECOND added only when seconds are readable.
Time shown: h=11 m=20
